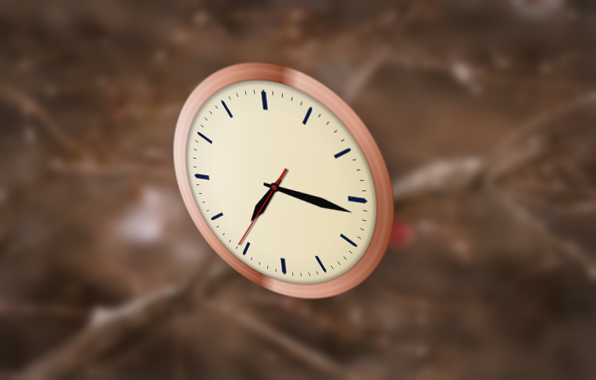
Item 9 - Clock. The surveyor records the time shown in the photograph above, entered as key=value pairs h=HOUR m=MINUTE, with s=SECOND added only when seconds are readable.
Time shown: h=7 m=16 s=36
